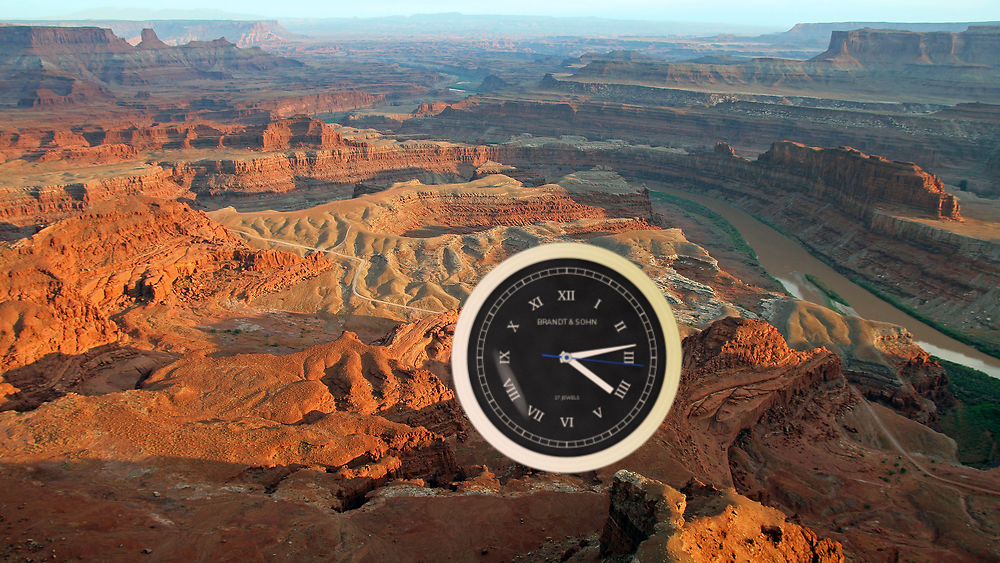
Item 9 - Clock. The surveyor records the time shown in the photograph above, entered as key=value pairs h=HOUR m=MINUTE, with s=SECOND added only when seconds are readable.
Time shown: h=4 m=13 s=16
